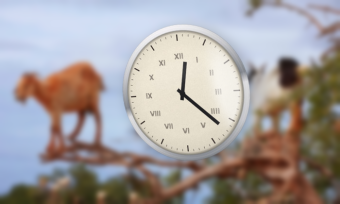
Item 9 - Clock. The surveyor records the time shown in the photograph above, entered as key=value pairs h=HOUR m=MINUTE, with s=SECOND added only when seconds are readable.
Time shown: h=12 m=22
